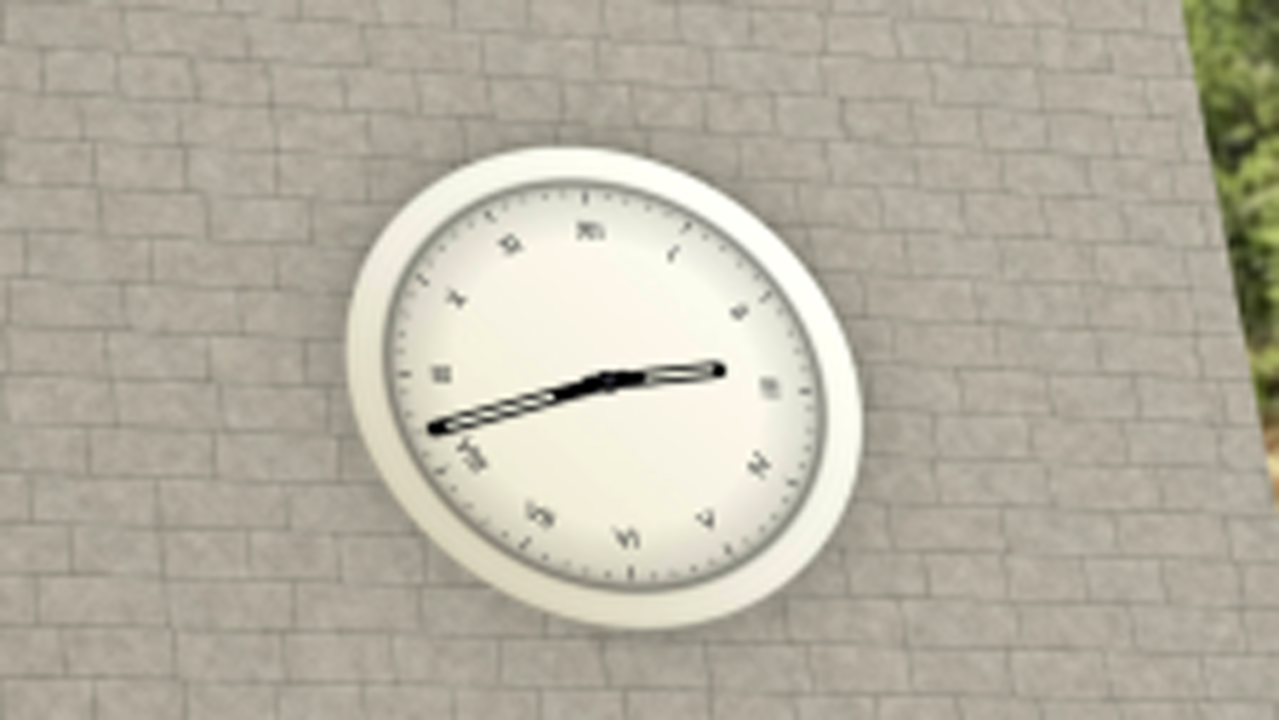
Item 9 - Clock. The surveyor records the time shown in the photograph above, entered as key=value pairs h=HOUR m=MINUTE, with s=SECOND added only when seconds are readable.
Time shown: h=2 m=42
